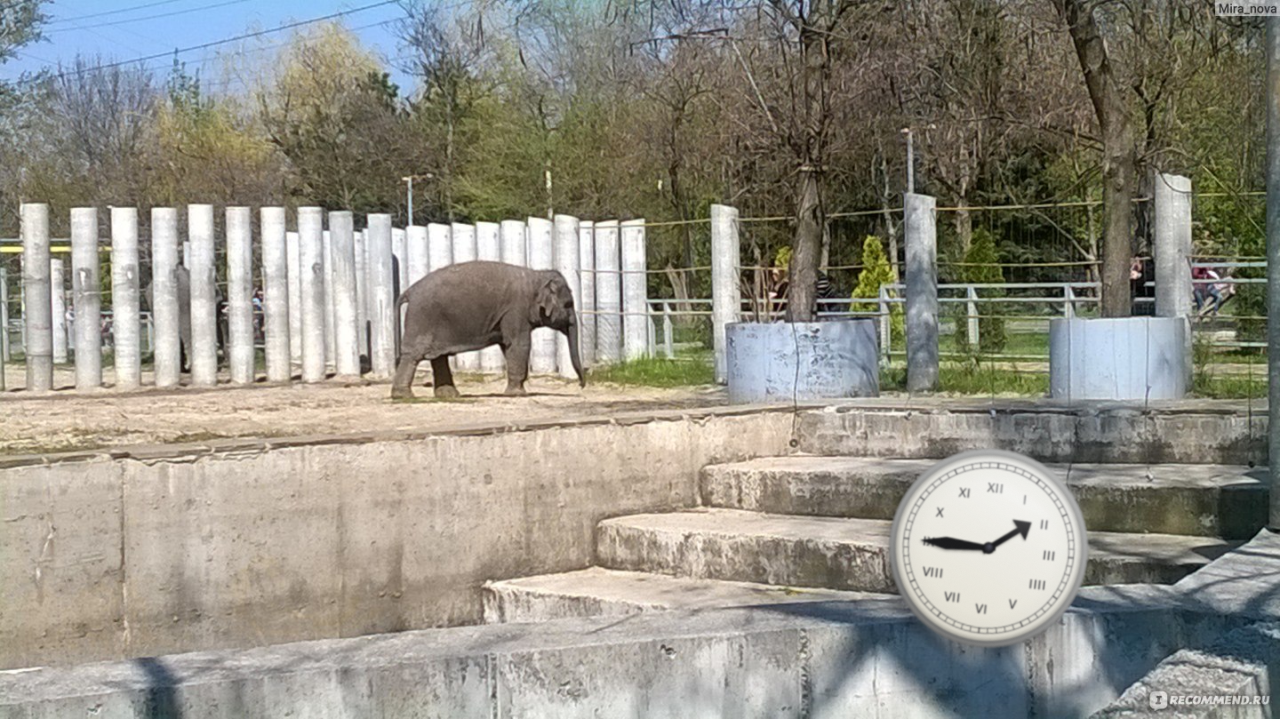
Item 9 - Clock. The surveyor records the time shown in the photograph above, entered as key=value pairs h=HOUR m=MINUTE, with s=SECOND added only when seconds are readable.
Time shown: h=1 m=45
